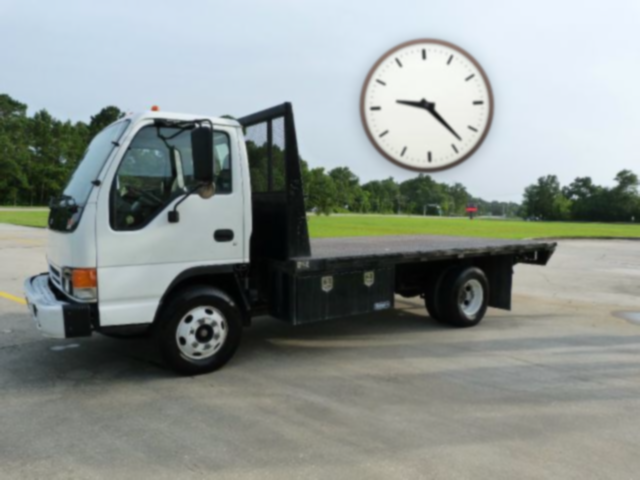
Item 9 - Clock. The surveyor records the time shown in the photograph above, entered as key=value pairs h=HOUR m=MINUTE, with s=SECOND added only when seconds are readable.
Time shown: h=9 m=23
